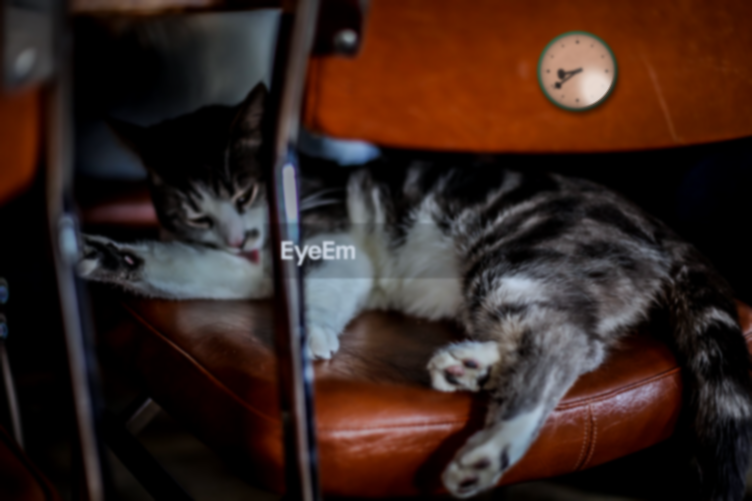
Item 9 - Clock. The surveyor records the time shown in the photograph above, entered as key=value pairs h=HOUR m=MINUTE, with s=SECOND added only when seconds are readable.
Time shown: h=8 m=39
